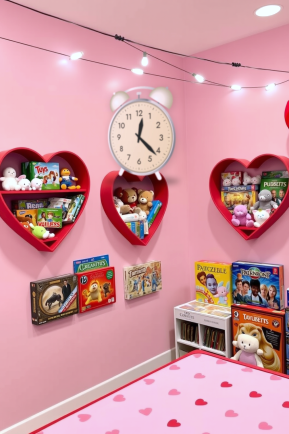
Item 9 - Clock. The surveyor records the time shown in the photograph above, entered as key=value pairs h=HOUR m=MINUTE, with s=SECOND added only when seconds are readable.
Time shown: h=12 m=22
